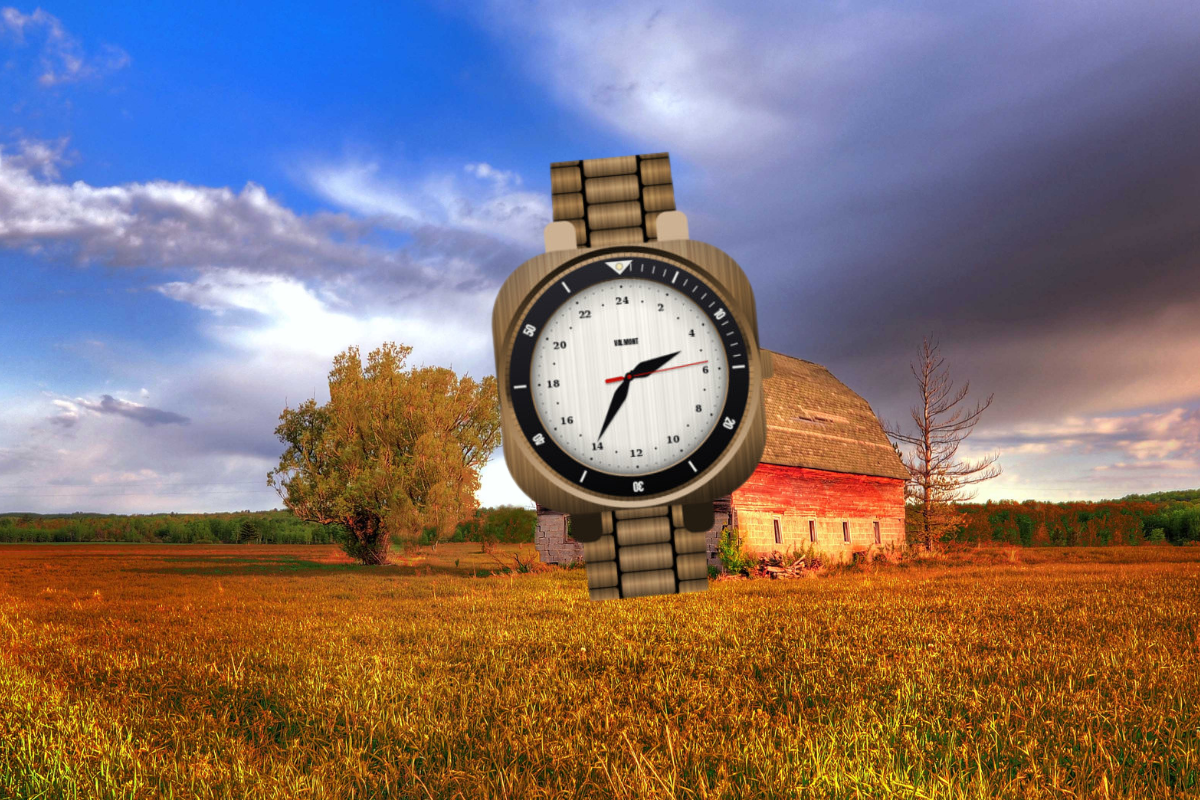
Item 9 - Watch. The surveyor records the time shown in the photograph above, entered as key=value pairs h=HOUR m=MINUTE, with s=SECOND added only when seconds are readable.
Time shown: h=4 m=35 s=14
